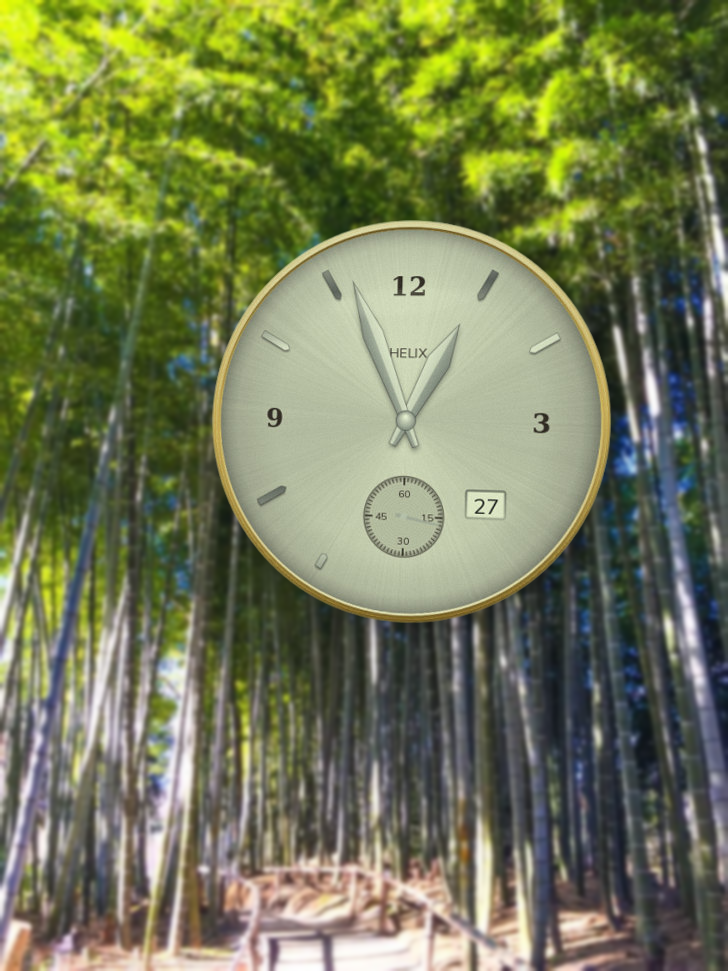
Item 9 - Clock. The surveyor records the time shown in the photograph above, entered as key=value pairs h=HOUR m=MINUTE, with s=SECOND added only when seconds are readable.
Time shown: h=12 m=56 s=17
